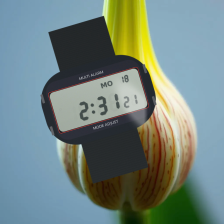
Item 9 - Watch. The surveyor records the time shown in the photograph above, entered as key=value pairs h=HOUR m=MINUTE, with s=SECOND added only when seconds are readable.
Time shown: h=2 m=31 s=21
